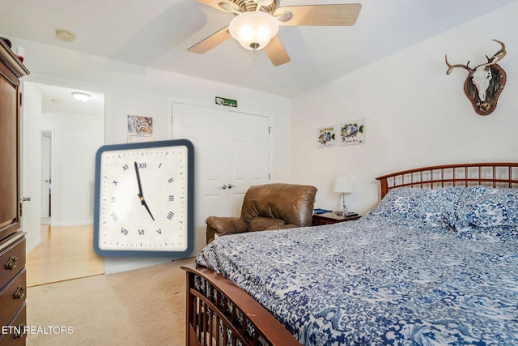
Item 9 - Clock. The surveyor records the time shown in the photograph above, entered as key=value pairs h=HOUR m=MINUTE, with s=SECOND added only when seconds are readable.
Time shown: h=4 m=58
